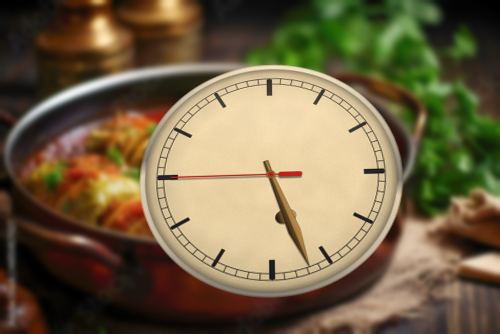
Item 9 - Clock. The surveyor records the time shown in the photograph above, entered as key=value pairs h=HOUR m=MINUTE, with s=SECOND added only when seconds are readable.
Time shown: h=5 m=26 s=45
